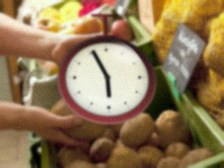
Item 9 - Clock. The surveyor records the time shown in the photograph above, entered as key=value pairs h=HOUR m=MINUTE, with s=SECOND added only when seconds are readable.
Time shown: h=5 m=56
